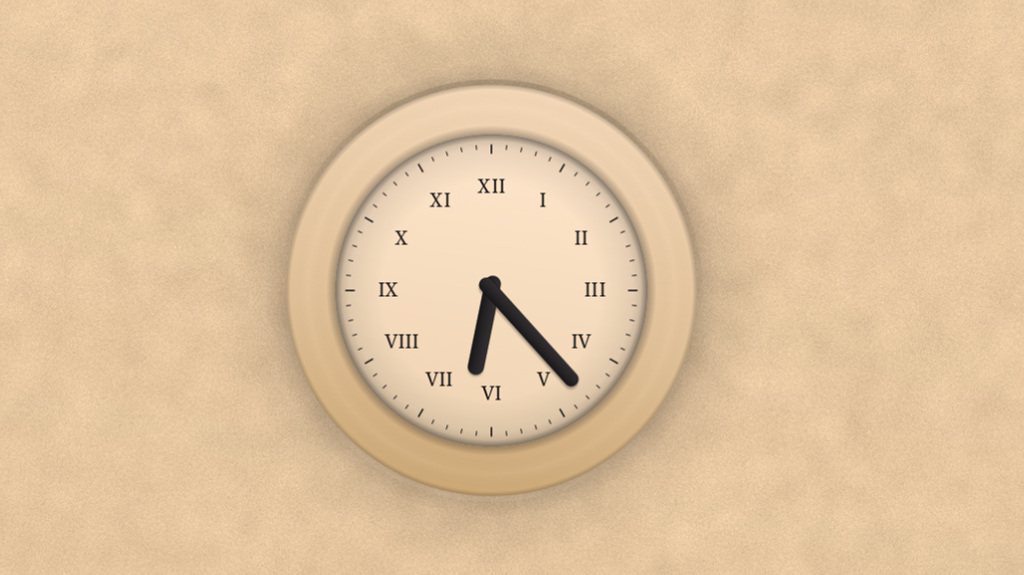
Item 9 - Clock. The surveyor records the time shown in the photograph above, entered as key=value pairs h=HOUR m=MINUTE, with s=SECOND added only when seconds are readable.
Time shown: h=6 m=23
